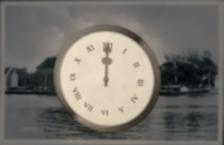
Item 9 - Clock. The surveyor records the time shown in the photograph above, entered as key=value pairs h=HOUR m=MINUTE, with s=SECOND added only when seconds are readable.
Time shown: h=12 m=0
